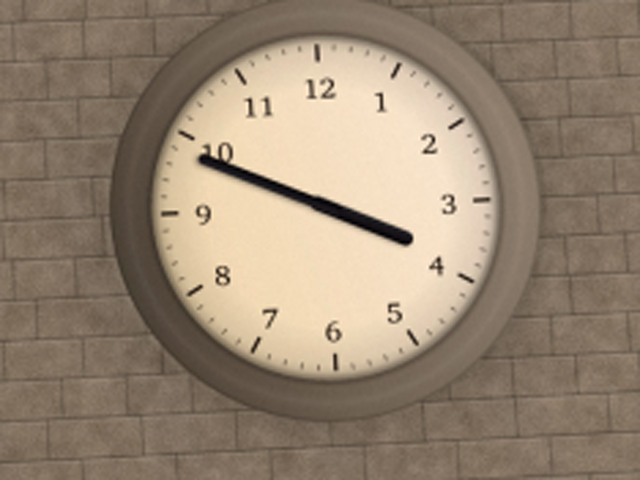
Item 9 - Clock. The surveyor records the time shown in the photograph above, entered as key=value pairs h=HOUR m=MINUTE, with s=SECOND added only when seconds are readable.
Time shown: h=3 m=49
